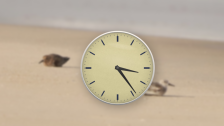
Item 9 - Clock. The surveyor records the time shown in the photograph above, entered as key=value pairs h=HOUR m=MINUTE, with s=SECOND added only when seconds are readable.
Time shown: h=3 m=24
